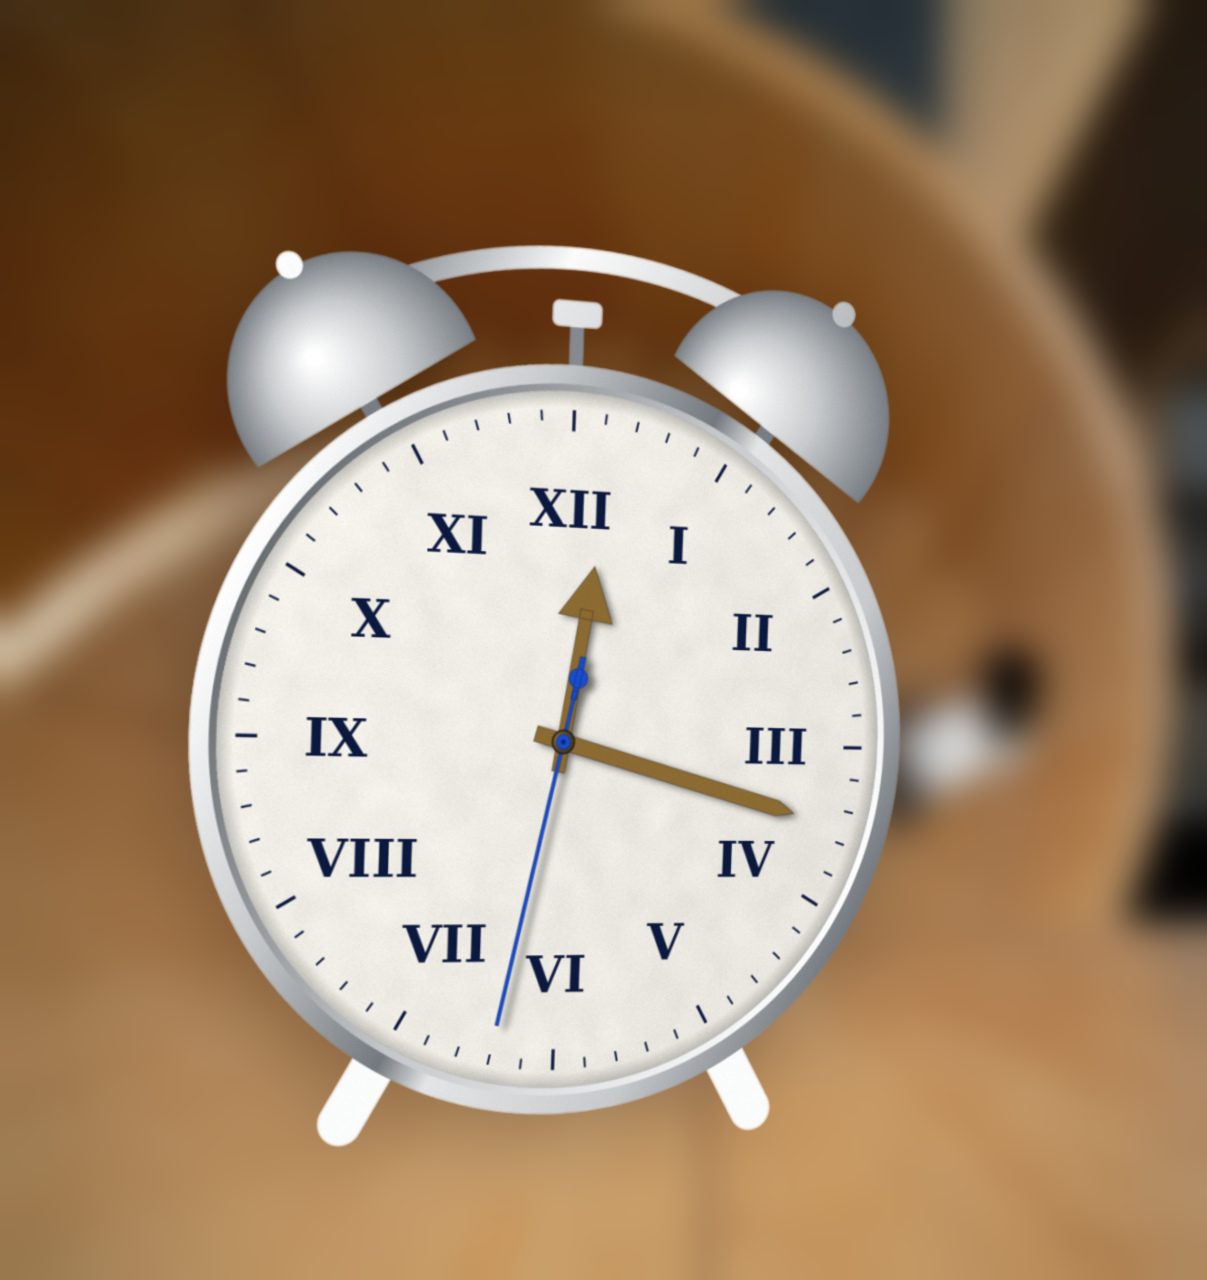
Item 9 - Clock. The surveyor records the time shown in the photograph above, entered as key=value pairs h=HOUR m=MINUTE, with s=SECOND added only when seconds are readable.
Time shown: h=12 m=17 s=32
